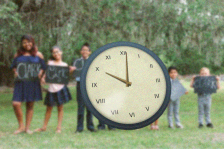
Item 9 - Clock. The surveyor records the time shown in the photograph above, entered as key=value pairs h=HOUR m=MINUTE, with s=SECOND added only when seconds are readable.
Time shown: h=10 m=1
